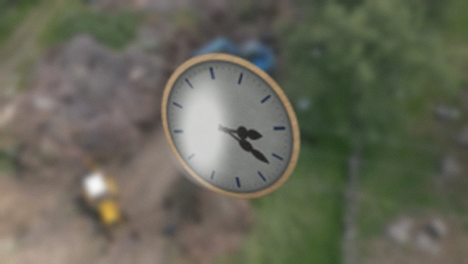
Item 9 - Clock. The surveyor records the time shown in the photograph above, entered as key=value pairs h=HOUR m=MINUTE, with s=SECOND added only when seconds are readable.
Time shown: h=3 m=22
